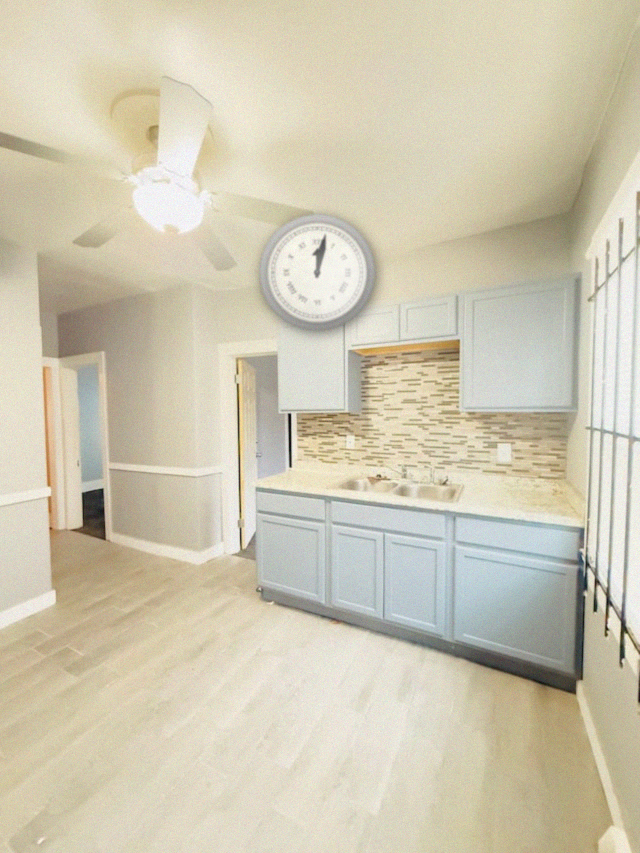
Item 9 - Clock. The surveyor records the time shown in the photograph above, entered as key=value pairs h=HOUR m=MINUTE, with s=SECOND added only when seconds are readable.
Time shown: h=12 m=2
